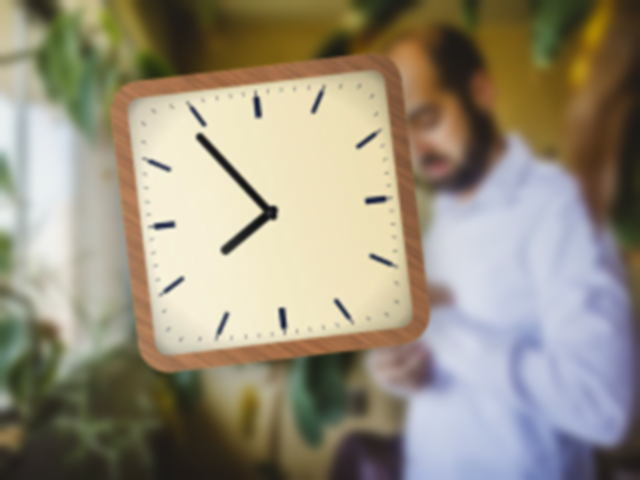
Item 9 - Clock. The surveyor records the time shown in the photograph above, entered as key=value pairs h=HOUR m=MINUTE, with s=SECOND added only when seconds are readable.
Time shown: h=7 m=54
